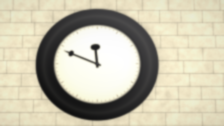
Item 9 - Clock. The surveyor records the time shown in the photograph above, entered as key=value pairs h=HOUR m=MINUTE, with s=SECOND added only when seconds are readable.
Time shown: h=11 m=49
